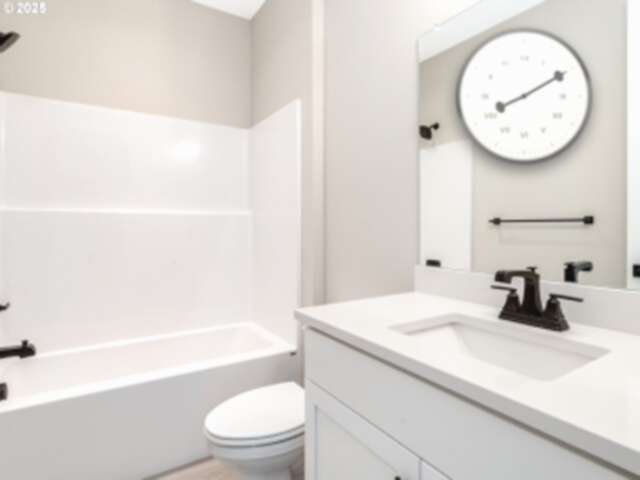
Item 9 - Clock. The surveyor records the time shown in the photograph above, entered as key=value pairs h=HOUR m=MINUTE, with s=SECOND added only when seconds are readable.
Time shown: h=8 m=10
